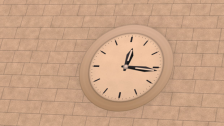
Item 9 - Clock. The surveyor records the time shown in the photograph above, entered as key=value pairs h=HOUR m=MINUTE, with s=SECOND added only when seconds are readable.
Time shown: h=12 m=16
